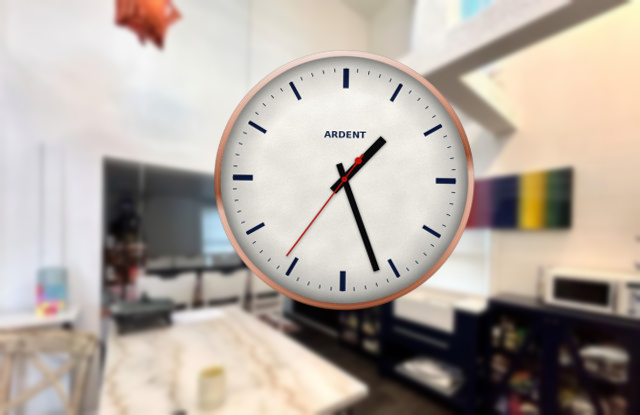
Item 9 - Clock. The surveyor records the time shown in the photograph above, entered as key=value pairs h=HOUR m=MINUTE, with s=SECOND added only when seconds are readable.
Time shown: h=1 m=26 s=36
